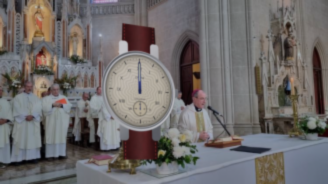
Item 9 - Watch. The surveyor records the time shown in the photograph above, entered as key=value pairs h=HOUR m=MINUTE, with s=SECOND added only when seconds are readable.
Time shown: h=12 m=0
